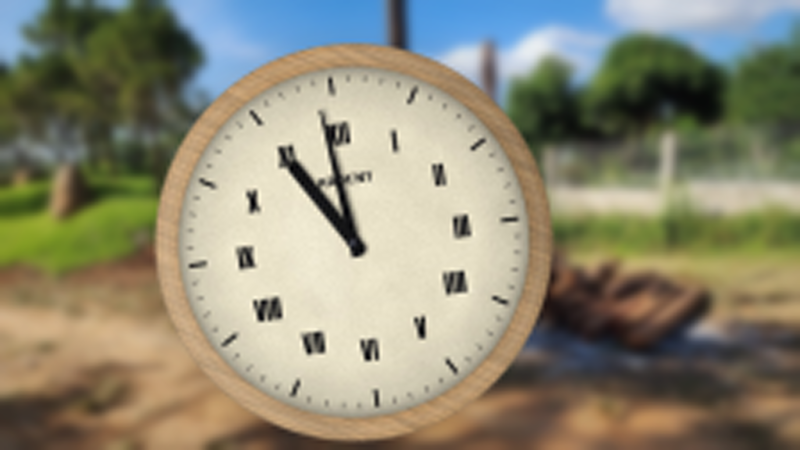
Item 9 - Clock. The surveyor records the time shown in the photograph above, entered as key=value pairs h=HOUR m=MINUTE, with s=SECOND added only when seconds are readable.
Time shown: h=10 m=59
